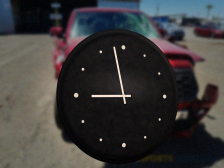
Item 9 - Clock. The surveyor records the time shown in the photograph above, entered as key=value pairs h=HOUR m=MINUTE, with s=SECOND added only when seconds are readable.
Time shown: h=8 m=58
